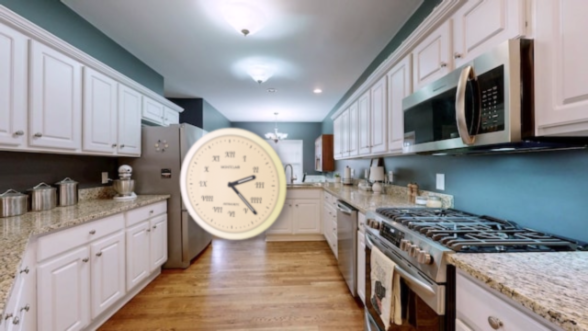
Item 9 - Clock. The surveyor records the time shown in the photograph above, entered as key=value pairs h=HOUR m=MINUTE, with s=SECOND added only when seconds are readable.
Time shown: h=2 m=23
